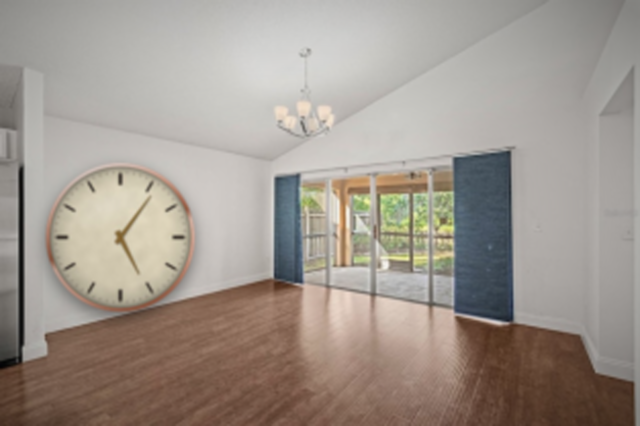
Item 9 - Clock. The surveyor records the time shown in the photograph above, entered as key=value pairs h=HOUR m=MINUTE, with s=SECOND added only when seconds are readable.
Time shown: h=5 m=6
